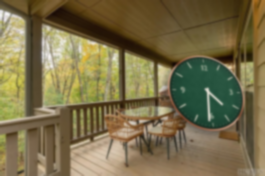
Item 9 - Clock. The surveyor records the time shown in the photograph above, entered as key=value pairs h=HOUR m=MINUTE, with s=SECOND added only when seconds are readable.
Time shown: h=4 m=31
